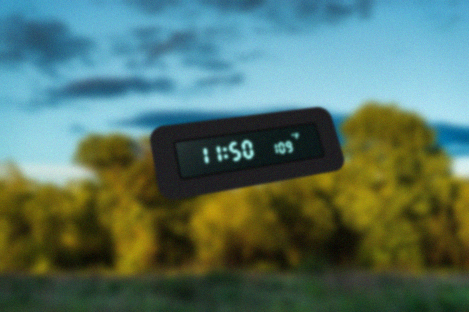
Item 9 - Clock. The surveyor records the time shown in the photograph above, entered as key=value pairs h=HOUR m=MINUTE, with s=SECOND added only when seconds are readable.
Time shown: h=11 m=50
